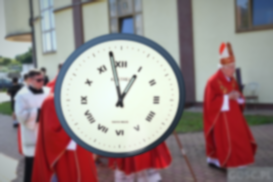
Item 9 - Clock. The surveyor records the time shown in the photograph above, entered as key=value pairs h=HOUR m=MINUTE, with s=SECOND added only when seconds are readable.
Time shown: h=12 m=58
